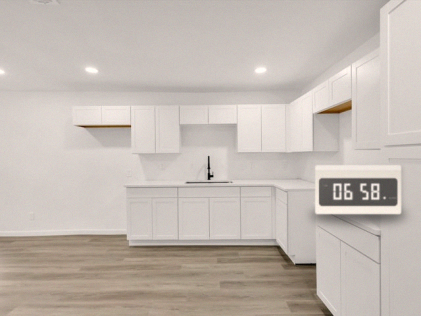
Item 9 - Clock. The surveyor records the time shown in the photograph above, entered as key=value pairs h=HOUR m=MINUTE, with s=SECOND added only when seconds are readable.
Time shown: h=6 m=58
